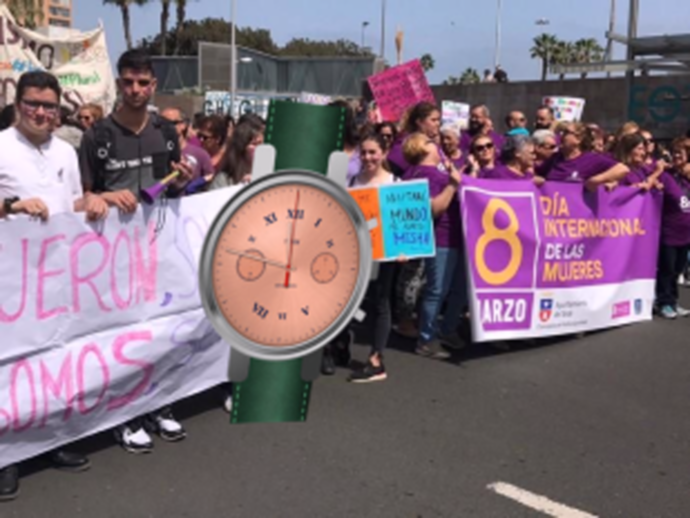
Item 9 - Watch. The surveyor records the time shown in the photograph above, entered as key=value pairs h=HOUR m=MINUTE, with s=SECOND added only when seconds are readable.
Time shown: h=11 m=47
